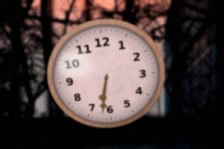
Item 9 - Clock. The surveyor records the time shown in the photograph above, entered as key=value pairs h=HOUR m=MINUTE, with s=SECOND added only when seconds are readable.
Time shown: h=6 m=32
